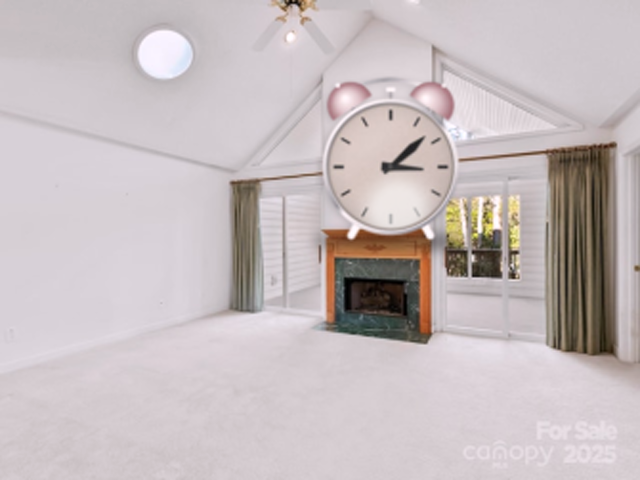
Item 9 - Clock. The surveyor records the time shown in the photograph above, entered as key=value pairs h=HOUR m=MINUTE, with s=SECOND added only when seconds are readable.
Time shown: h=3 m=8
